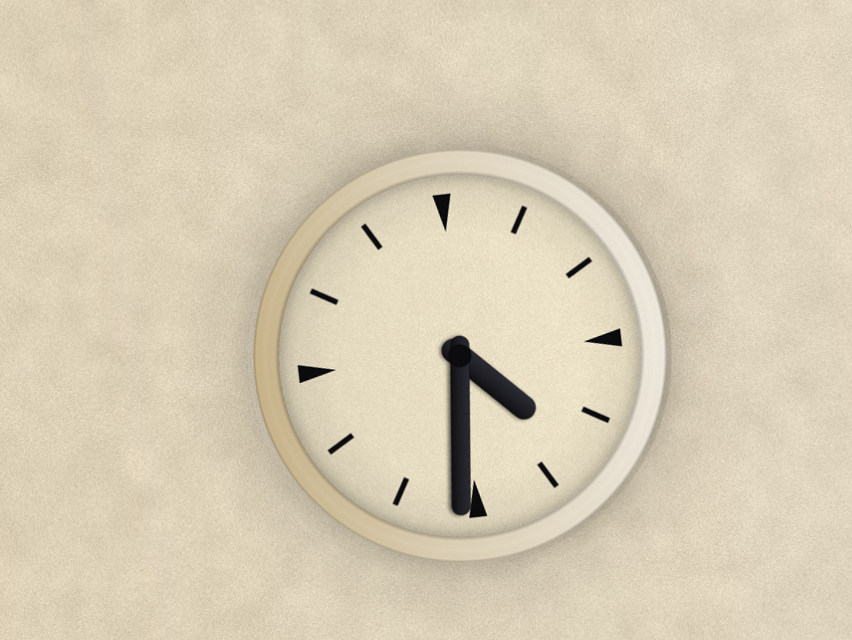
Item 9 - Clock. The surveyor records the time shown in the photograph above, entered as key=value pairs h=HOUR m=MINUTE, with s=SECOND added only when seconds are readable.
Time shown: h=4 m=31
